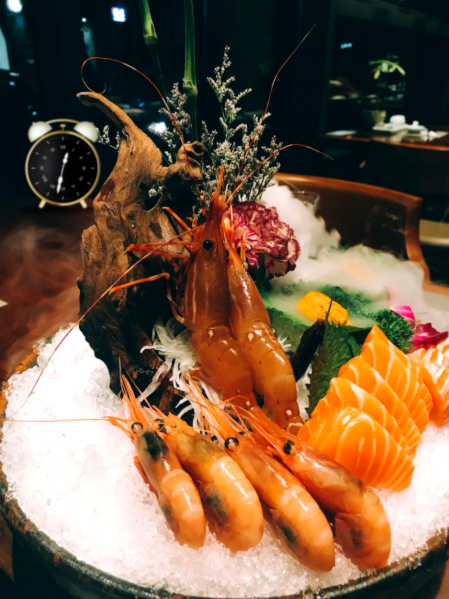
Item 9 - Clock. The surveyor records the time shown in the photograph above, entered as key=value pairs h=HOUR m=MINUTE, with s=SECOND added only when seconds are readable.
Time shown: h=12 m=32
